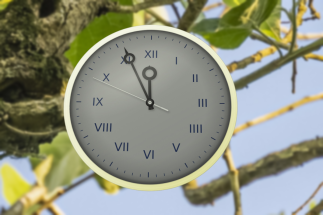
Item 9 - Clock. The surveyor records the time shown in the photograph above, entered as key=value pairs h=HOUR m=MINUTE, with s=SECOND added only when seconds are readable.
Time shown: h=11 m=55 s=49
